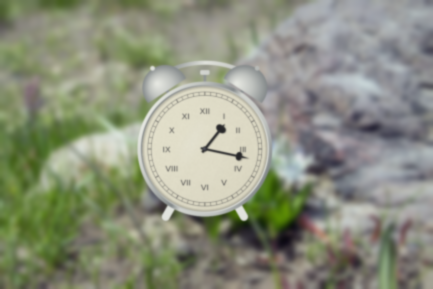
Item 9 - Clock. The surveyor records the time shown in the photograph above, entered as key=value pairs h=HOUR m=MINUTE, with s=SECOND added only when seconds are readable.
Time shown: h=1 m=17
